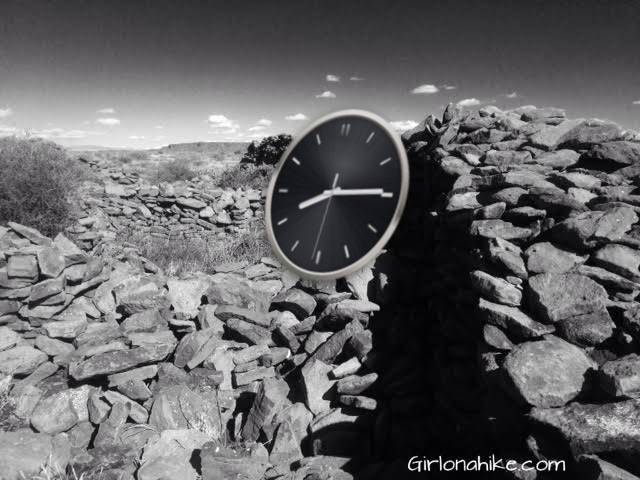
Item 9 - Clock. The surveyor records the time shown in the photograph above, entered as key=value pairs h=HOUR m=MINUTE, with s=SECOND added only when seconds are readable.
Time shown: h=8 m=14 s=31
